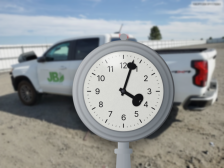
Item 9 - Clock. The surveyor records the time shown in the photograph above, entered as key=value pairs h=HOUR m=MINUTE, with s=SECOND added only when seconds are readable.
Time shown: h=4 m=3
